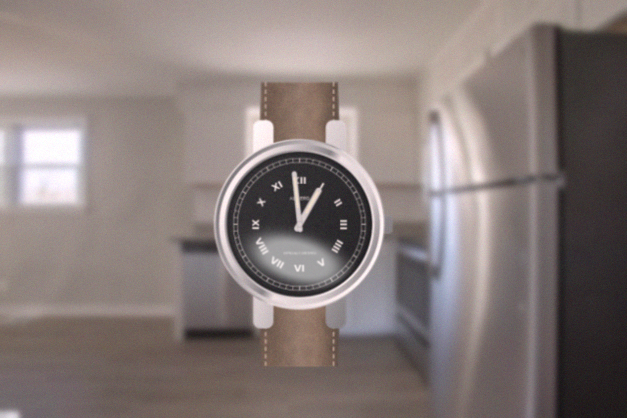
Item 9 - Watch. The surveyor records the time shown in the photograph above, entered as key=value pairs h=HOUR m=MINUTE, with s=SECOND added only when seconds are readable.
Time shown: h=12 m=59
